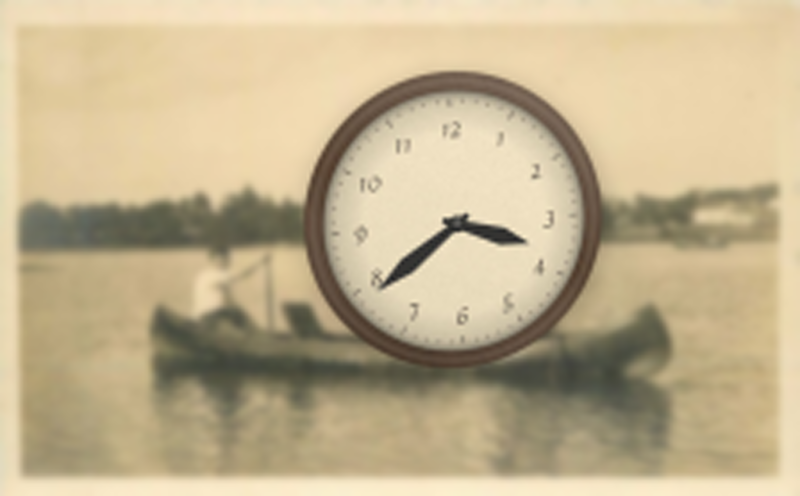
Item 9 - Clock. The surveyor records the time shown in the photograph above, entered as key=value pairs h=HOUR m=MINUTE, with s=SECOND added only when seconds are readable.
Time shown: h=3 m=39
